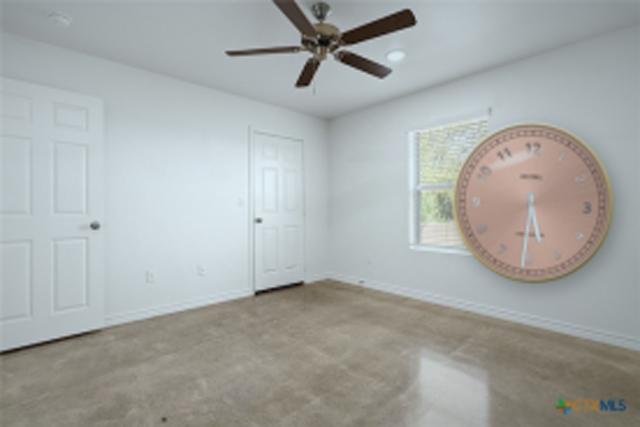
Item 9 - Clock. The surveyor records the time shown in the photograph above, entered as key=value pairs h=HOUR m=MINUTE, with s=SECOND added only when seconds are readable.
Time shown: h=5 m=31
